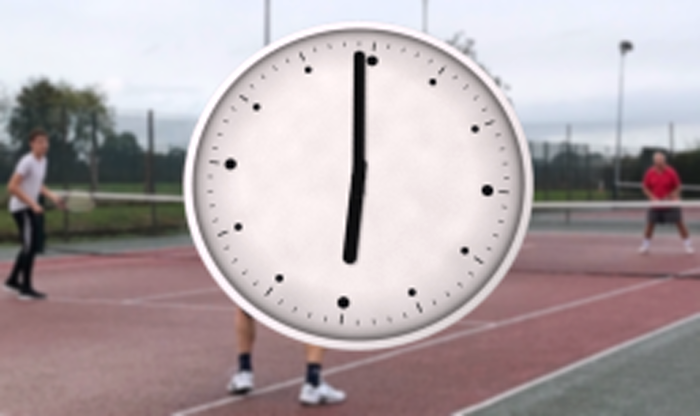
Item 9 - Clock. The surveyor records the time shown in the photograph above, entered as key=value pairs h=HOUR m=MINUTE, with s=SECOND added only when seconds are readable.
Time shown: h=5 m=59
